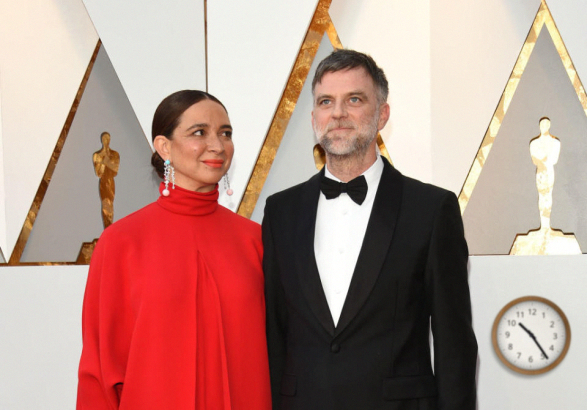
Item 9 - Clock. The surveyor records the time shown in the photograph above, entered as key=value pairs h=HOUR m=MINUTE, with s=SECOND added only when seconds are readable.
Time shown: h=10 m=24
